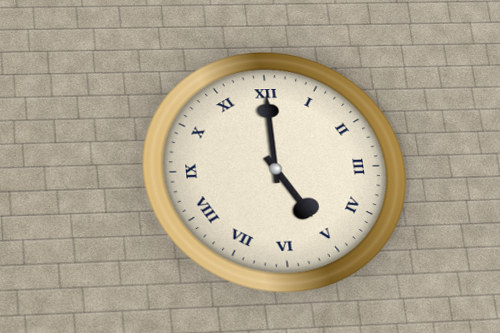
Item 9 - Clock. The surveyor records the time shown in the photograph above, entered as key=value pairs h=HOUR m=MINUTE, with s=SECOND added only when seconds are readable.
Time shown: h=5 m=0
